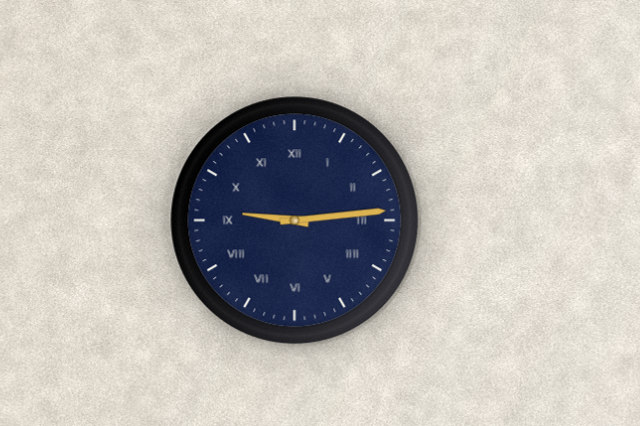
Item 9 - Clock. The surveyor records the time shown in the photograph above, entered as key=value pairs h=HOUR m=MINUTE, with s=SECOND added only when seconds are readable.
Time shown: h=9 m=14
